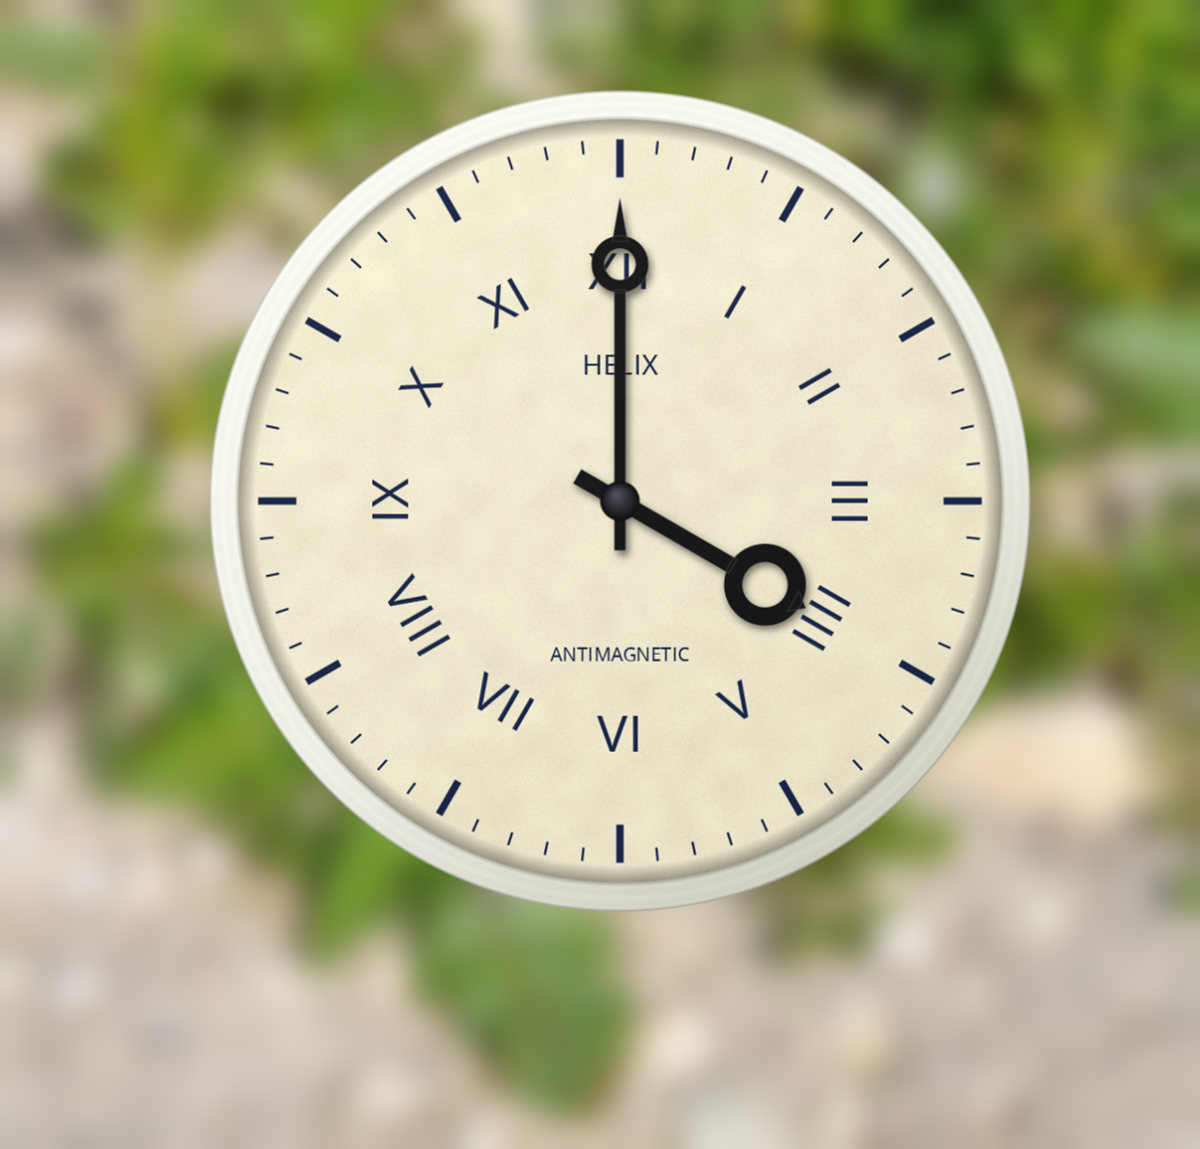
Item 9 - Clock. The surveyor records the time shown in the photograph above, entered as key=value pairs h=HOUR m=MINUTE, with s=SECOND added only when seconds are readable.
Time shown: h=4 m=0
